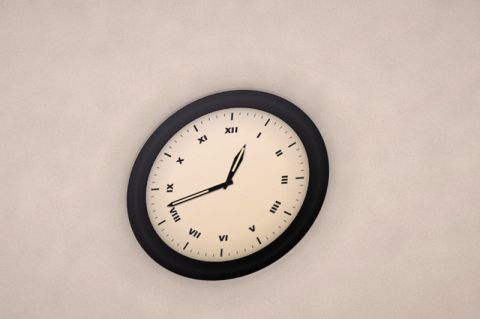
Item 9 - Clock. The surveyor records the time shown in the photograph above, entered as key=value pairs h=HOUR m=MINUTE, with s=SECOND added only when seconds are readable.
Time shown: h=12 m=42
